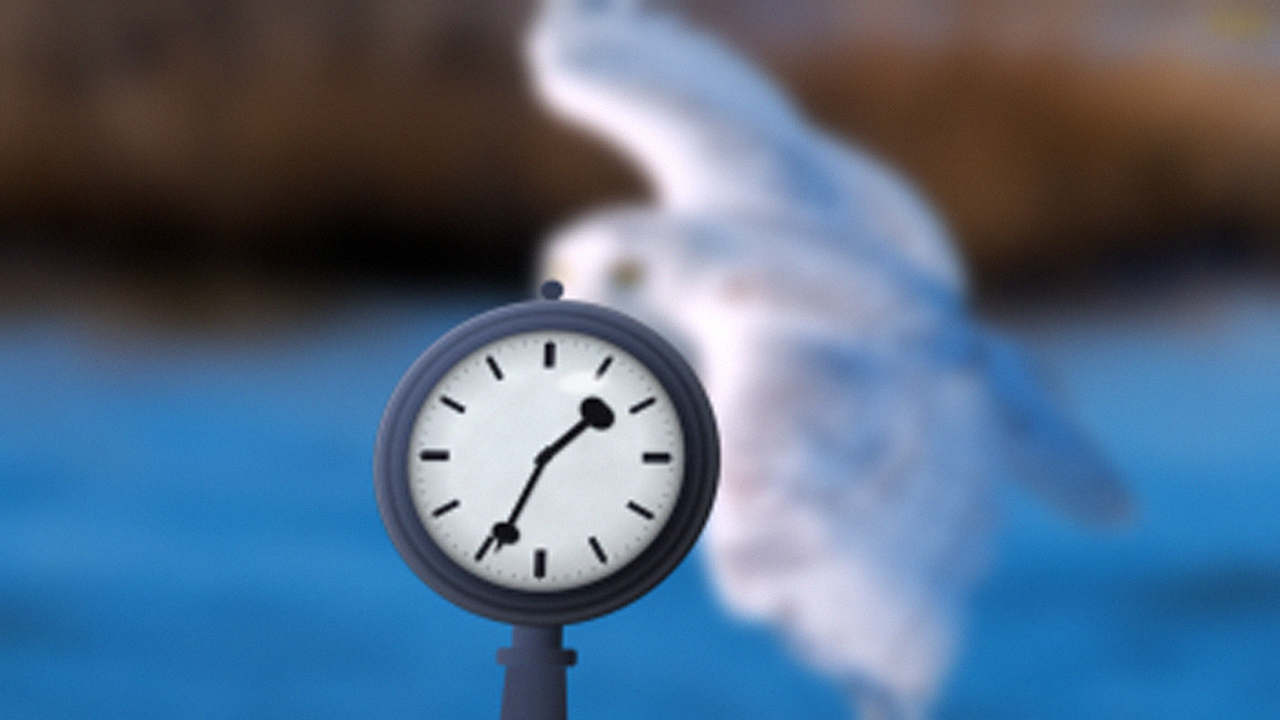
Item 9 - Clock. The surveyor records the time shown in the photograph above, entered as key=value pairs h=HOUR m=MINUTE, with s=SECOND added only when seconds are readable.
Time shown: h=1 m=34
